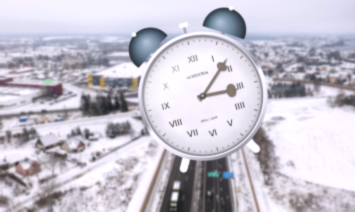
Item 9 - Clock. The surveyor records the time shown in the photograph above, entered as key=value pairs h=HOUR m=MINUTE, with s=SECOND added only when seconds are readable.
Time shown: h=3 m=8
